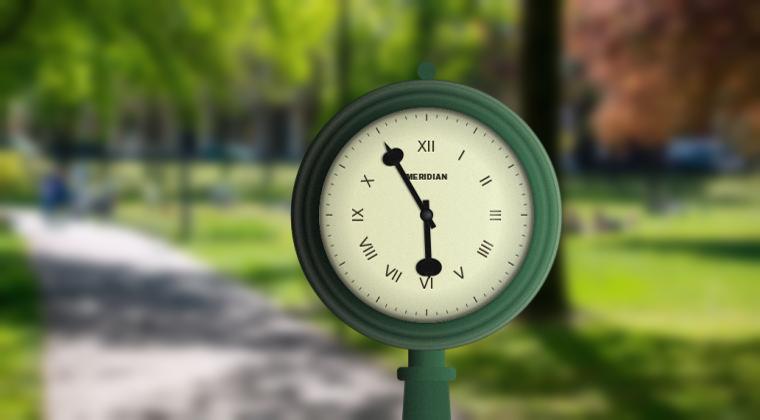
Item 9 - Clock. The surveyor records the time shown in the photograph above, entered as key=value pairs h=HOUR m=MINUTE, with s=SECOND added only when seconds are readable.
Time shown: h=5 m=55
